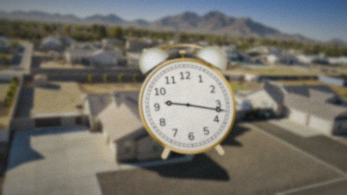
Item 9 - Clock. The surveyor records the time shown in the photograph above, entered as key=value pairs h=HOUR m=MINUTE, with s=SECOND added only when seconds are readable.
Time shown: h=9 m=17
